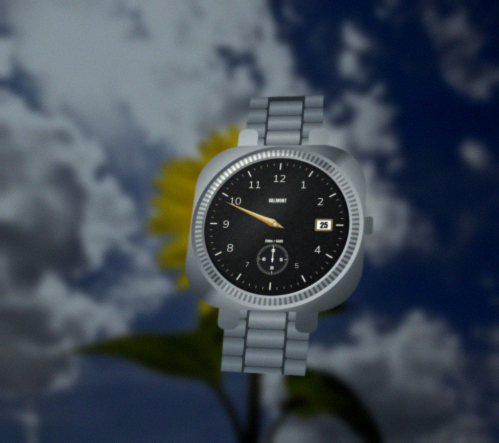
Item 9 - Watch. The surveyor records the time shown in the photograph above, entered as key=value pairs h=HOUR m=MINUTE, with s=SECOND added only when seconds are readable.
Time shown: h=9 m=49
